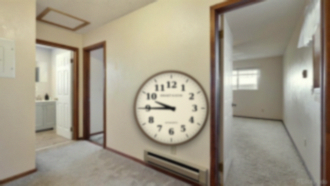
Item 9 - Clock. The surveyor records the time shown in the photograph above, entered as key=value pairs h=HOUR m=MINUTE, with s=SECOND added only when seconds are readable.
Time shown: h=9 m=45
